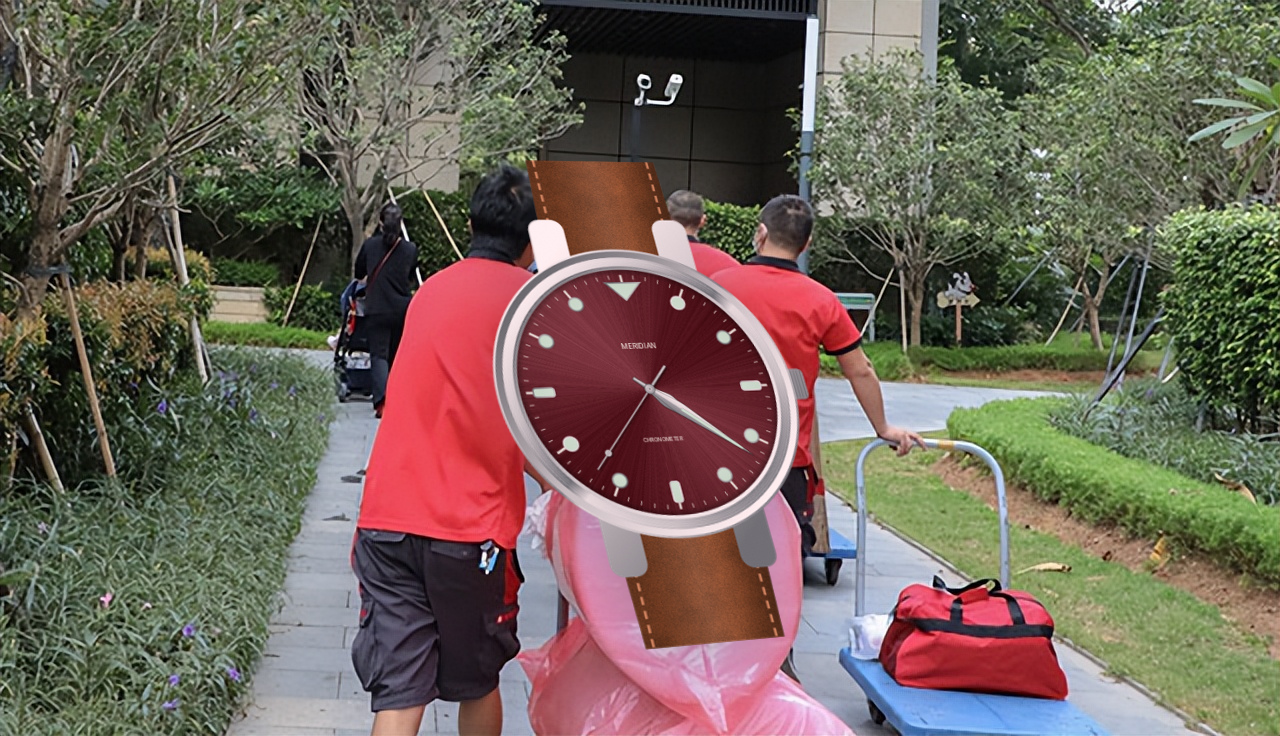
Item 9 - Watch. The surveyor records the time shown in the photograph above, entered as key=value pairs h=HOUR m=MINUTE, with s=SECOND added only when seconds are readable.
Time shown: h=4 m=21 s=37
